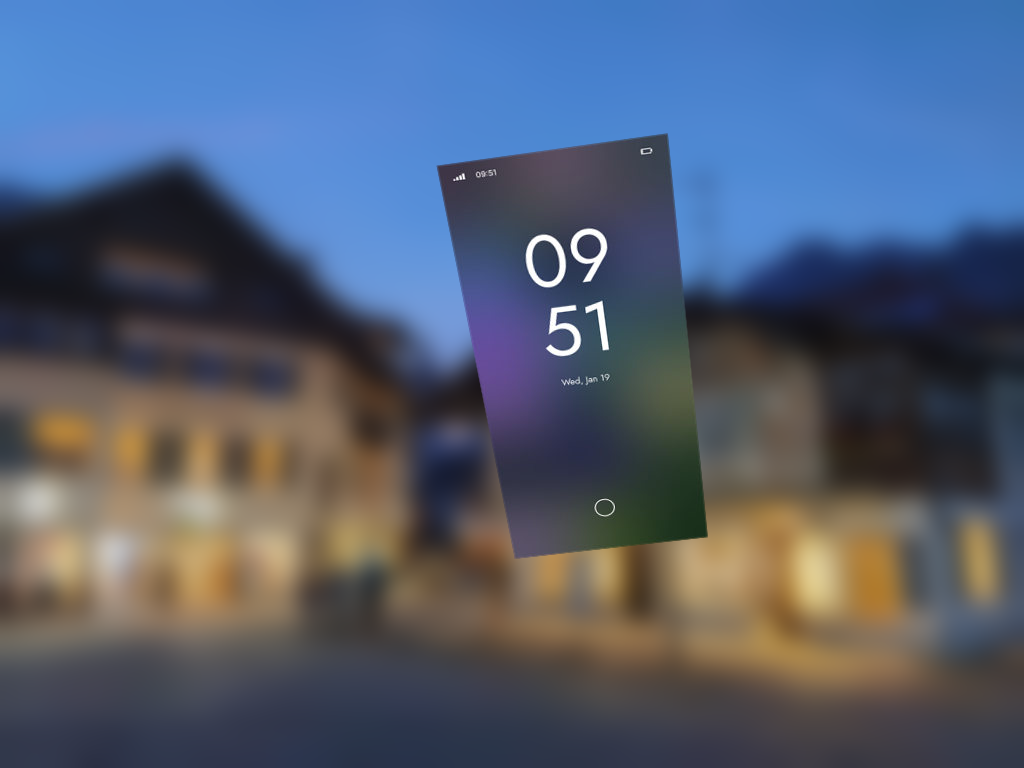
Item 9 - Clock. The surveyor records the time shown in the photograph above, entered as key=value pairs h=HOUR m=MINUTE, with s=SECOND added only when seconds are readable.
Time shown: h=9 m=51
